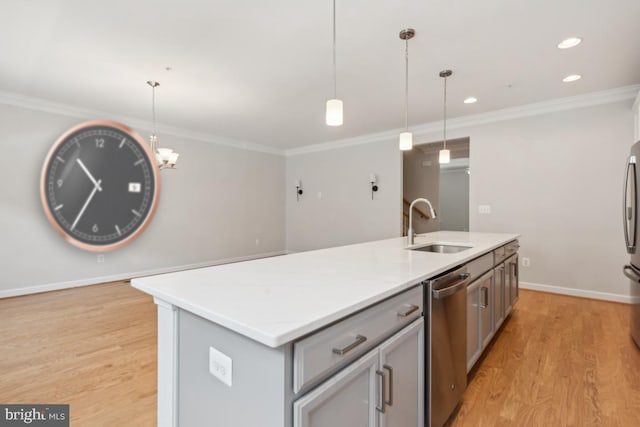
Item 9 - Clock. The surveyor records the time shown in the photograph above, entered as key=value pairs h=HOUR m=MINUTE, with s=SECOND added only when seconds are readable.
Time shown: h=10 m=35
